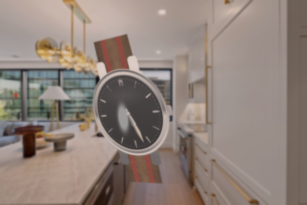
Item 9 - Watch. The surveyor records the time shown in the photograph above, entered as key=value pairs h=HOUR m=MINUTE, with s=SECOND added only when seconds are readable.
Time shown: h=5 m=27
